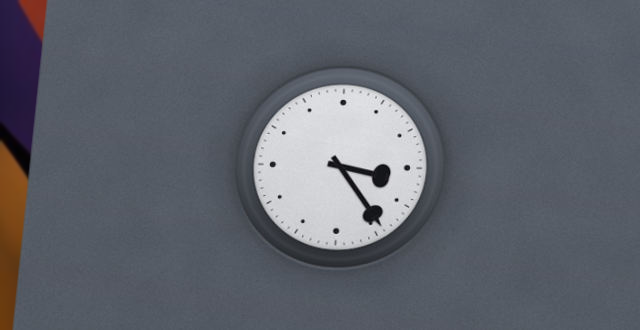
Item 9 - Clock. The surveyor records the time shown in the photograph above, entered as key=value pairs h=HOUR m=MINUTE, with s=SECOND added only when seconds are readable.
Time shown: h=3 m=24
